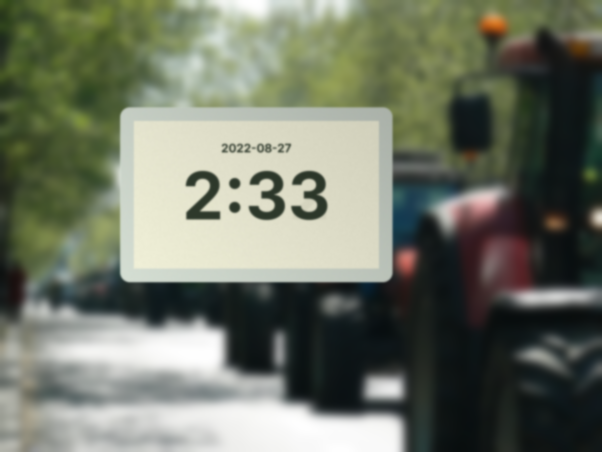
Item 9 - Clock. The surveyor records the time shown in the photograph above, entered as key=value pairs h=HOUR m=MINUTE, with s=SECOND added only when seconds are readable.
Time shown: h=2 m=33
